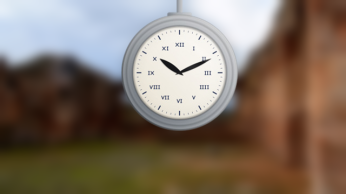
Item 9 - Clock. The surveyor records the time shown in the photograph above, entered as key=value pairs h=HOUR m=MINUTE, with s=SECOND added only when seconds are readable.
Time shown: h=10 m=11
